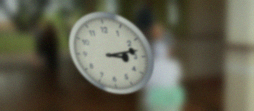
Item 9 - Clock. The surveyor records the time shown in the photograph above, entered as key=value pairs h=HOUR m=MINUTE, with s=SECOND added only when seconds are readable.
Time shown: h=3 m=13
